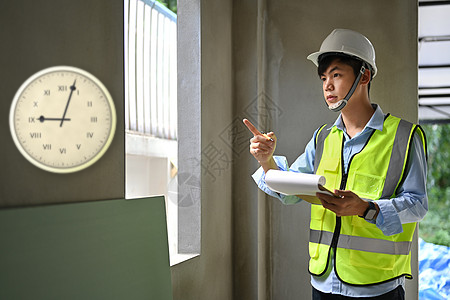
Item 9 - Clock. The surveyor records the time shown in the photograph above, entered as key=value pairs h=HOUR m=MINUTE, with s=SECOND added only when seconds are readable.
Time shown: h=9 m=3
